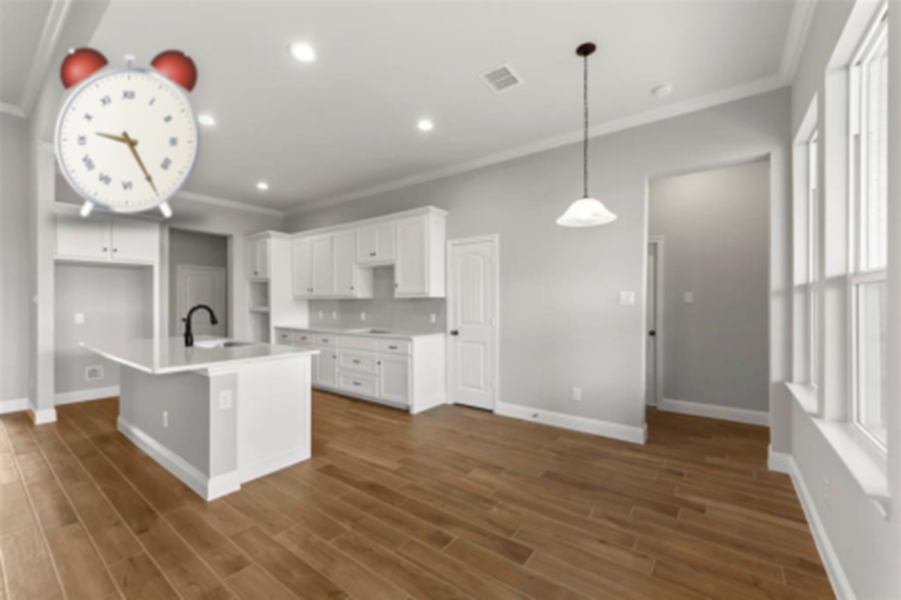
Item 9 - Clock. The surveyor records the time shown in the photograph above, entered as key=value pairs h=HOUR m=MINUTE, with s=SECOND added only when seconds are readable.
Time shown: h=9 m=25
